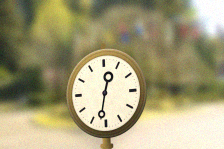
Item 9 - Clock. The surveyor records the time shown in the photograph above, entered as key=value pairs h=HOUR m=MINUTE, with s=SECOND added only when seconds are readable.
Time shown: h=12 m=32
